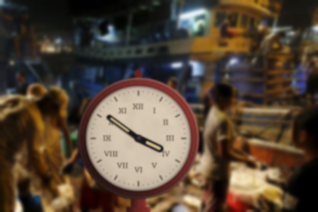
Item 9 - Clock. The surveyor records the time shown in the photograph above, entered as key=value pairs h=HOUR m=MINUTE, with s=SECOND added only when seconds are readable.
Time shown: h=3 m=51
